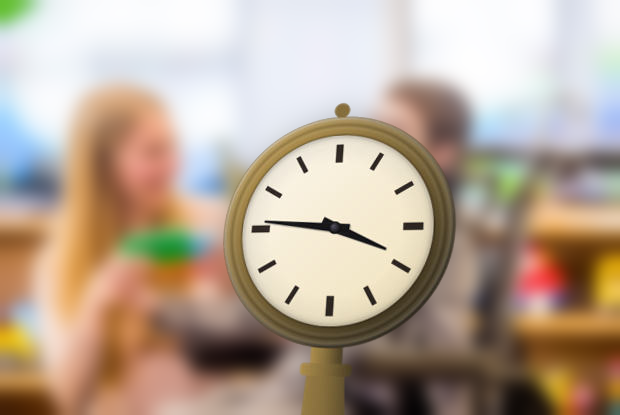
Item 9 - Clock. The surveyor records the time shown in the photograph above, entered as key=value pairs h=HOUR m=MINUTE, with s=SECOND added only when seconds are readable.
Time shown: h=3 m=46
